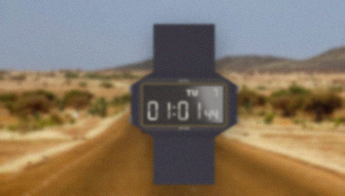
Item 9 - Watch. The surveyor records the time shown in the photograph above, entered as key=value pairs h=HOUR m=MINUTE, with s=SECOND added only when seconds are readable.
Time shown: h=1 m=1
